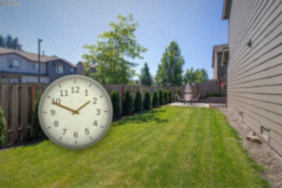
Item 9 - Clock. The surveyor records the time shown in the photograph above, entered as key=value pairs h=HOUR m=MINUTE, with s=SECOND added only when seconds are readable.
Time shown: h=1 m=49
